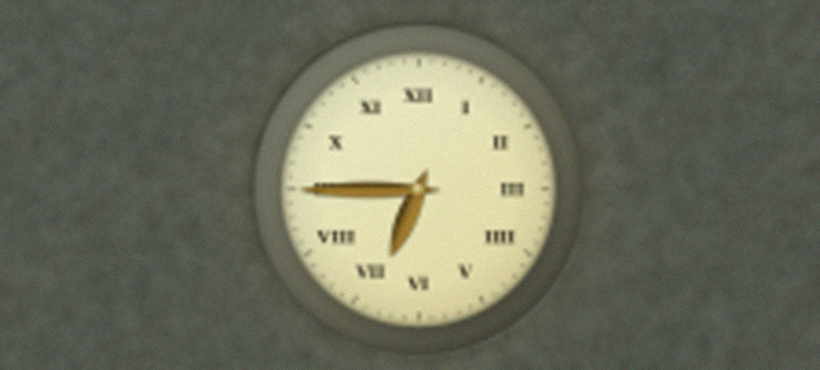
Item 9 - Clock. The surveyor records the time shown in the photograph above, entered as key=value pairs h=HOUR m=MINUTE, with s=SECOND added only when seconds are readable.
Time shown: h=6 m=45
